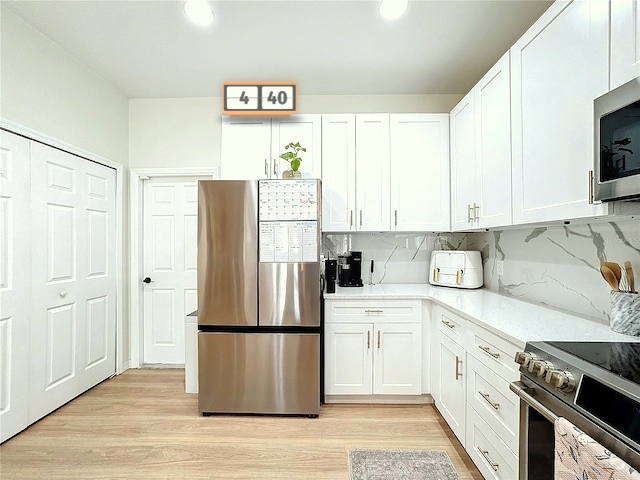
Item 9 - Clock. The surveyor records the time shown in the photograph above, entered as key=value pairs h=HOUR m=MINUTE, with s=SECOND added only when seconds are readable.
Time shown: h=4 m=40
